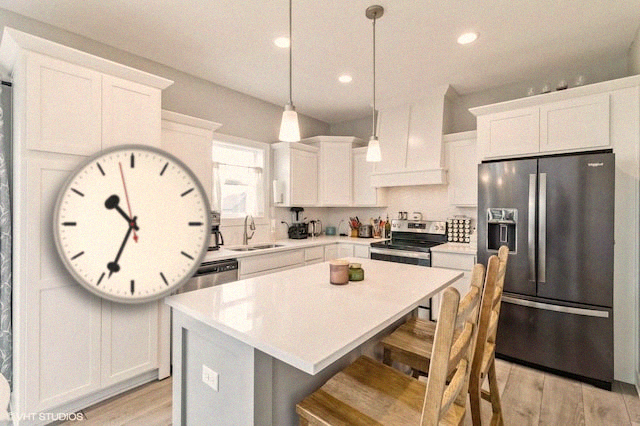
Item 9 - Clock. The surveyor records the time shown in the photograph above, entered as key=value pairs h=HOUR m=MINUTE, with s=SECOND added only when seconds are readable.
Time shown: h=10 m=33 s=58
